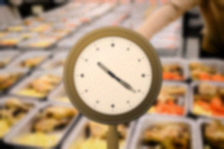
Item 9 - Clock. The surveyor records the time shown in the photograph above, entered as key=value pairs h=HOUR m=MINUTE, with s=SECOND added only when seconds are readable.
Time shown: h=10 m=21
